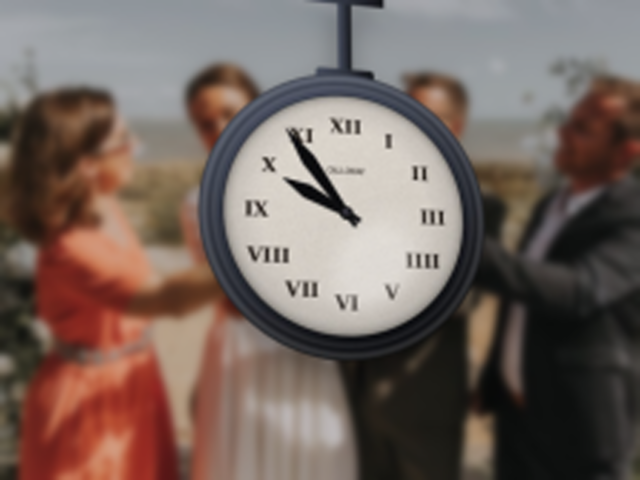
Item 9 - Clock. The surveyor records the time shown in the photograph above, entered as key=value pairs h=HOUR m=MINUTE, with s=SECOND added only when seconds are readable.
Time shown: h=9 m=54
